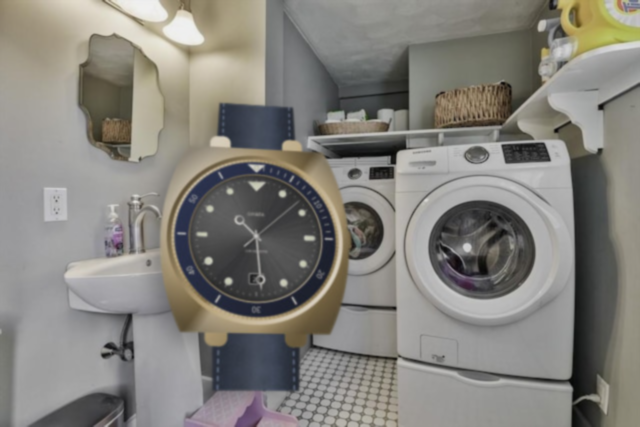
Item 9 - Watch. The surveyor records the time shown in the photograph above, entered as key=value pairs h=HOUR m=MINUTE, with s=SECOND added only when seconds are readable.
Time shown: h=10 m=29 s=8
